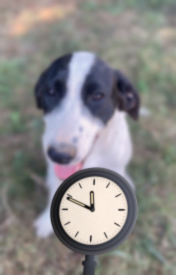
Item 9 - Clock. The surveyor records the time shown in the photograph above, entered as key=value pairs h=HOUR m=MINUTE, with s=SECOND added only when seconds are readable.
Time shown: h=11 m=49
